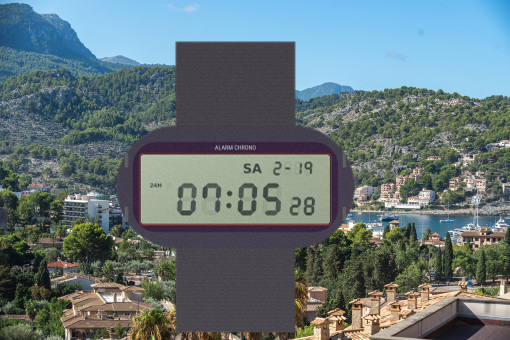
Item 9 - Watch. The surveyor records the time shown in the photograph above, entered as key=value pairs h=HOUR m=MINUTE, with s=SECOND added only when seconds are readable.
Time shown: h=7 m=5 s=28
